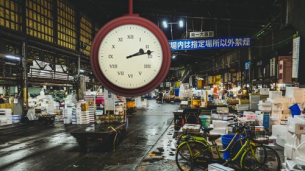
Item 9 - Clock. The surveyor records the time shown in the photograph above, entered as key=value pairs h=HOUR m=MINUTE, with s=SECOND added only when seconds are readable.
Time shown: h=2 m=13
